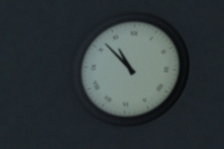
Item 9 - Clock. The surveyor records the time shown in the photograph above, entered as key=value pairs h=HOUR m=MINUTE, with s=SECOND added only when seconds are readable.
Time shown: h=10 m=52
